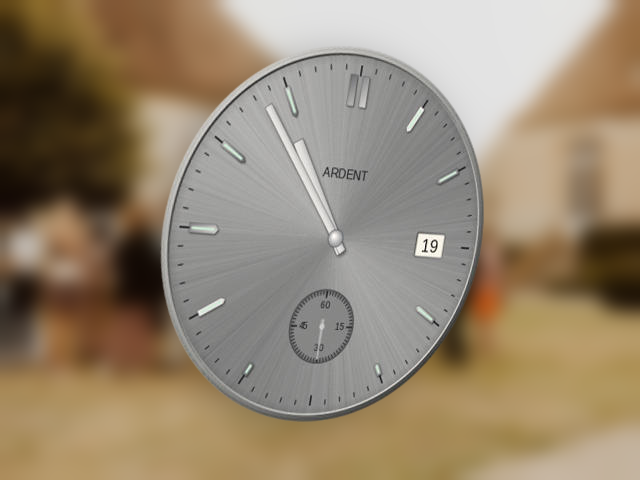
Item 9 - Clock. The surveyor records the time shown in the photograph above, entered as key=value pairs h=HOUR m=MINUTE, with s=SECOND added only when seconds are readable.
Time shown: h=10 m=53 s=30
